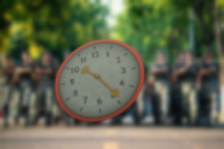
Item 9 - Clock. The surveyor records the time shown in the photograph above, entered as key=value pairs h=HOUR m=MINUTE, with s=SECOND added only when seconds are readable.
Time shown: h=10 m=24
